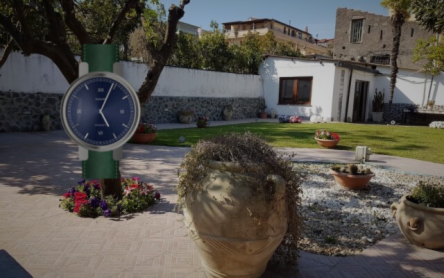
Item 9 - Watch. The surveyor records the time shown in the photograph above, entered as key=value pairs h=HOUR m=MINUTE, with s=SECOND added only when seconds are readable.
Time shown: h=5 m=4
